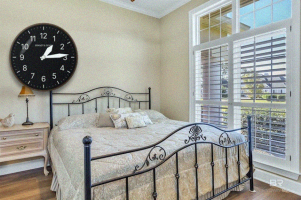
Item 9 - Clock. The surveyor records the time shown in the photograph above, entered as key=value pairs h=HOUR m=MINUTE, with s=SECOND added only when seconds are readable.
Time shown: h=1 m=14
